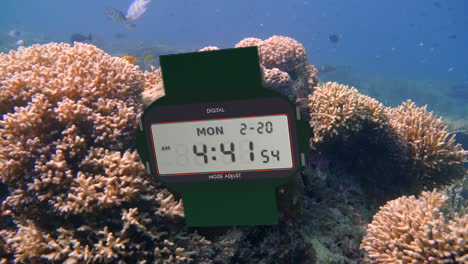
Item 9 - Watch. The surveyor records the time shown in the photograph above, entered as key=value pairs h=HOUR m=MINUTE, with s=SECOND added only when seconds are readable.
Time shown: h=4 m=41 s=54
